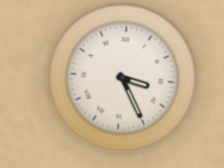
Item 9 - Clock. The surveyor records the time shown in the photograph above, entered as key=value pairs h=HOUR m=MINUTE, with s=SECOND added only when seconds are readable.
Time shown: h=3 m=25
